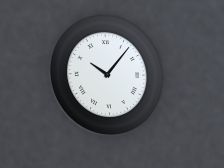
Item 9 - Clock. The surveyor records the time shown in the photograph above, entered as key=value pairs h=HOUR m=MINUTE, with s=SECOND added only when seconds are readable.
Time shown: h=10 m=7
